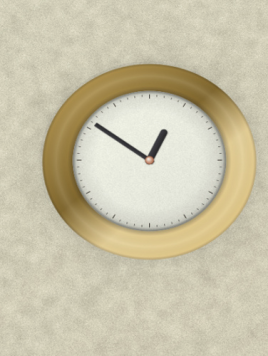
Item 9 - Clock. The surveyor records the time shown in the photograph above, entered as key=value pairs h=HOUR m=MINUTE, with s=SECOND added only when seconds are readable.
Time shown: h=12 m=51
